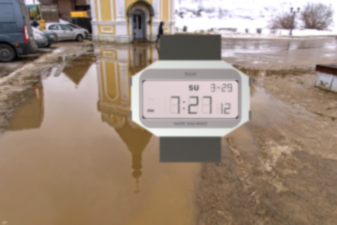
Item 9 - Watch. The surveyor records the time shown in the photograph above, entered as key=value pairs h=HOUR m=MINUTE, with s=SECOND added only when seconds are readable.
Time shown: h=7 m=27 s=12
